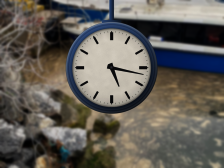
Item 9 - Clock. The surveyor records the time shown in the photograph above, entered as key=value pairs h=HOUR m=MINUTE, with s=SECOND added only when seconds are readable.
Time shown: h=5 m=17
